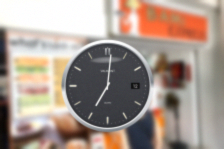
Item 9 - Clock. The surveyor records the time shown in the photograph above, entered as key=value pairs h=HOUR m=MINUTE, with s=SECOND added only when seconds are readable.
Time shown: h=7 m=1
